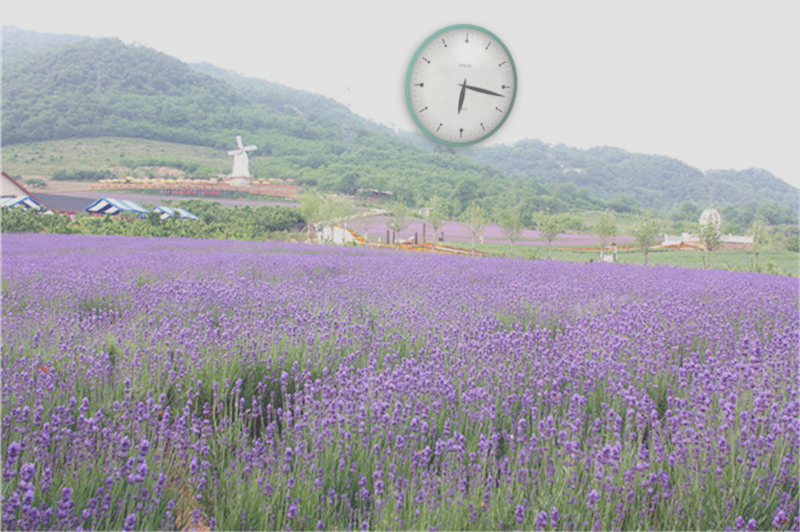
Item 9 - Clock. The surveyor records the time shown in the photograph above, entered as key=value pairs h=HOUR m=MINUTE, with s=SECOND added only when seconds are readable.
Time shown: h=6 m=17
